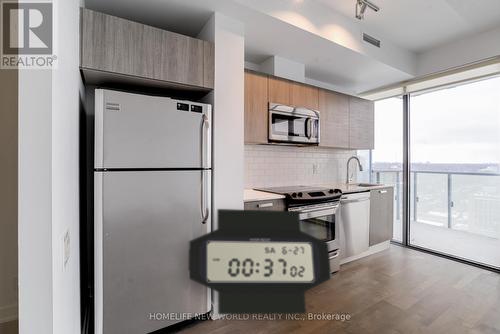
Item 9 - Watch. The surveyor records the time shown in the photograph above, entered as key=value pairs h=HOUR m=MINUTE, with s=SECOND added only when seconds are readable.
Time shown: h=0 m=37 s=2
